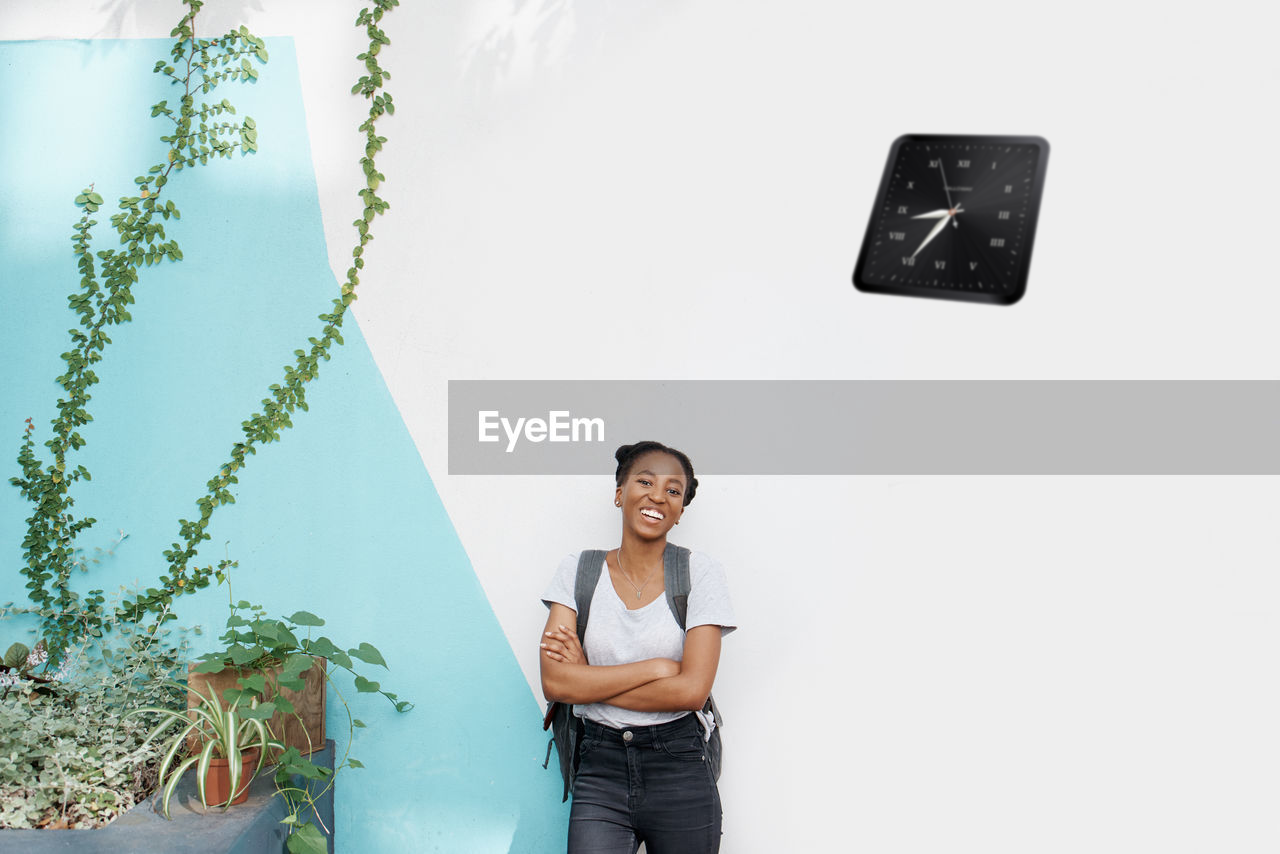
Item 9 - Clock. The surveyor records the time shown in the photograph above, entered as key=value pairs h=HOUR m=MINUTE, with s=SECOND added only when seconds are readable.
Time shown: h=8 m=34 s=56
